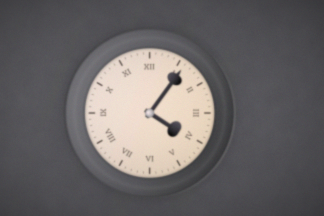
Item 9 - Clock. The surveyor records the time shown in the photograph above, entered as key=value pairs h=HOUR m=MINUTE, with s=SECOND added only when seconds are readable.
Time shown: h=4 m=6
